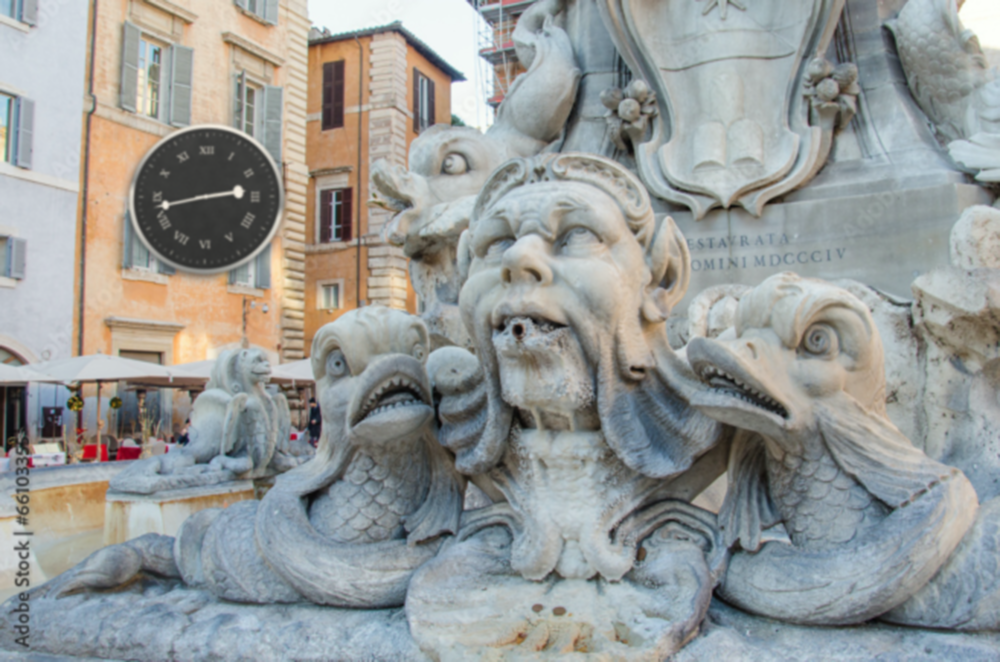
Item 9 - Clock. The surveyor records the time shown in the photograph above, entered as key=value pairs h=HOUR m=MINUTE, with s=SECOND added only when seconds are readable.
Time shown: h=2 m=43
